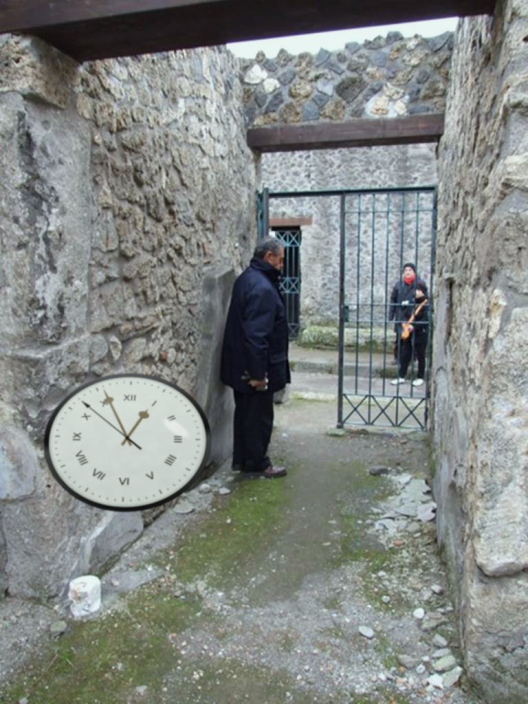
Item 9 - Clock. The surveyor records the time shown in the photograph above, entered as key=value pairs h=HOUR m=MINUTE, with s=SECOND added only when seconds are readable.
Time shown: h=12 m=55 s=52
